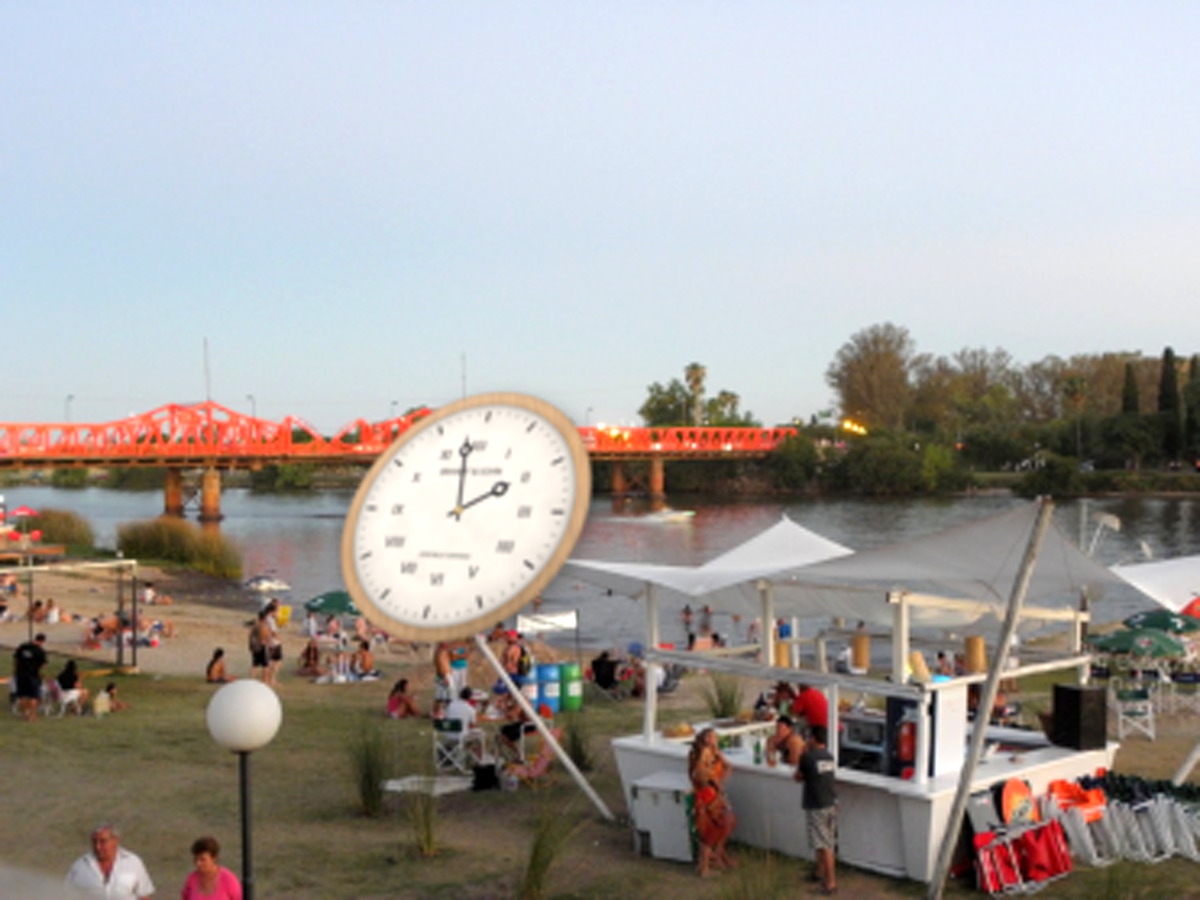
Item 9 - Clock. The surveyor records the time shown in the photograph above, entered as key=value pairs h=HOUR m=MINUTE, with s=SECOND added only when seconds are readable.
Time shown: h=1 m=58
